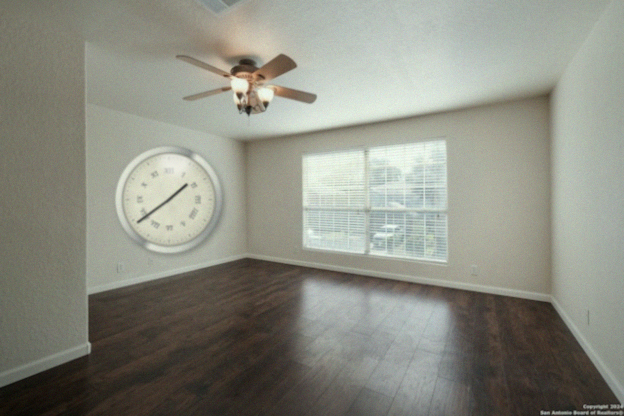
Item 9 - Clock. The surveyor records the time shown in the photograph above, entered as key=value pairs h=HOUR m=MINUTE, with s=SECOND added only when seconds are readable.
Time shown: h=1 m=39
